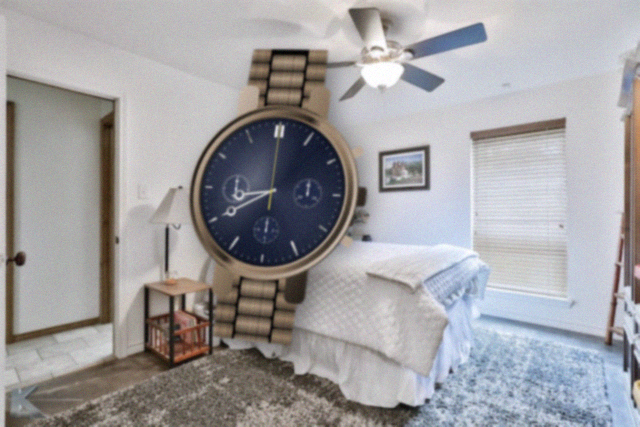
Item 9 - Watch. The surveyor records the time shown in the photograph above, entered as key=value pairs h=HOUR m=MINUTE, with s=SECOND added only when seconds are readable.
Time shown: h=8 m=40
